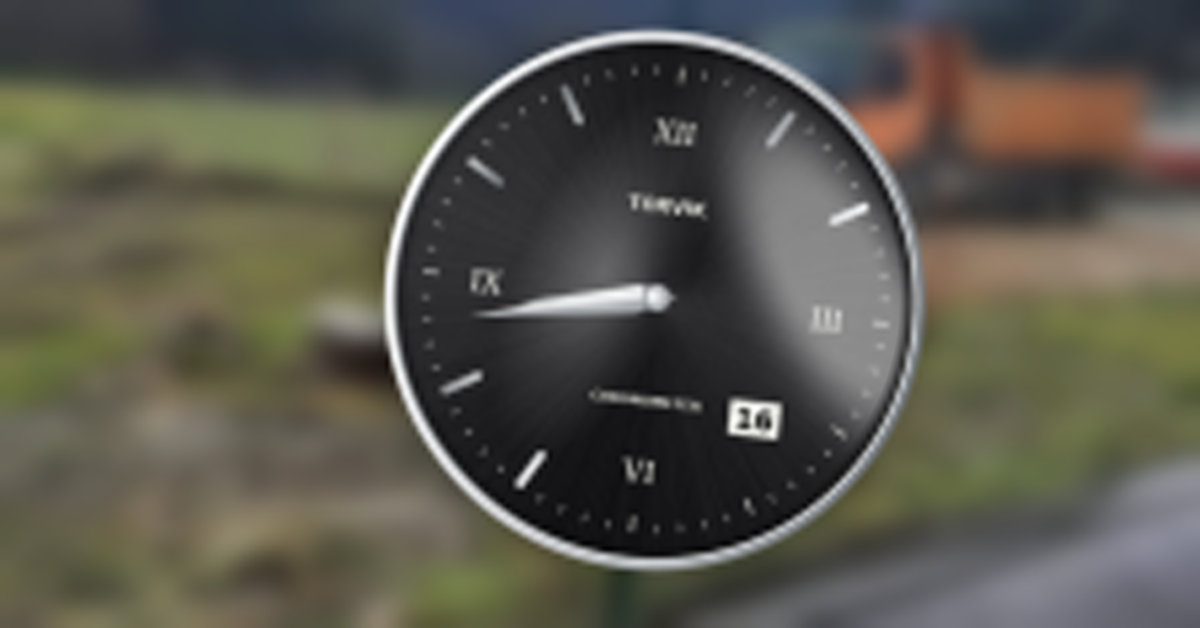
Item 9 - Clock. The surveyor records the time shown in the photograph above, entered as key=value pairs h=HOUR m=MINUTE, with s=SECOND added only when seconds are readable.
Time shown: h=8 m=43
